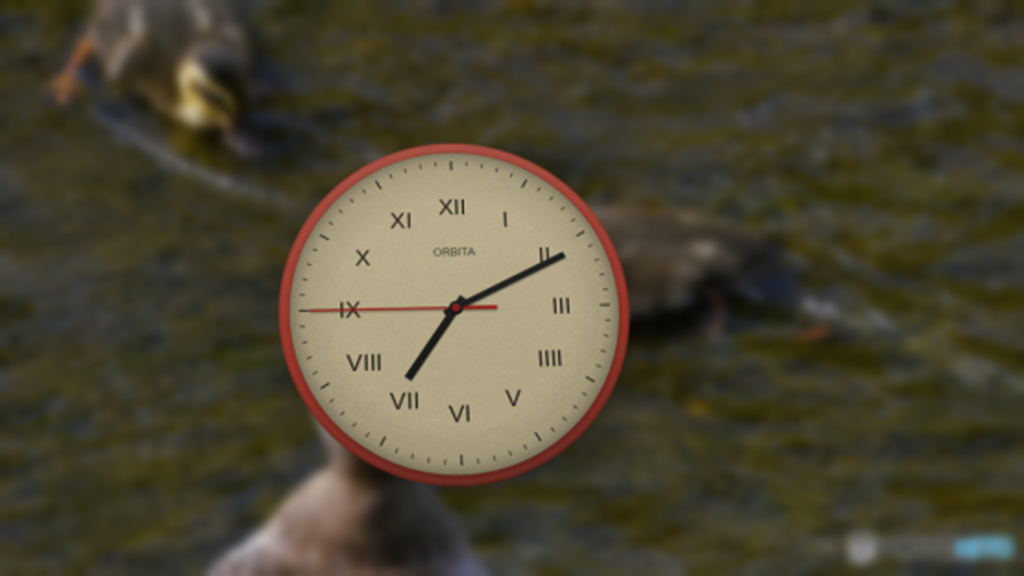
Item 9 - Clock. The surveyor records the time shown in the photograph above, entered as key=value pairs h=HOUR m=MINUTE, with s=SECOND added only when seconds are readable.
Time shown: h=7 m=10 s=45
